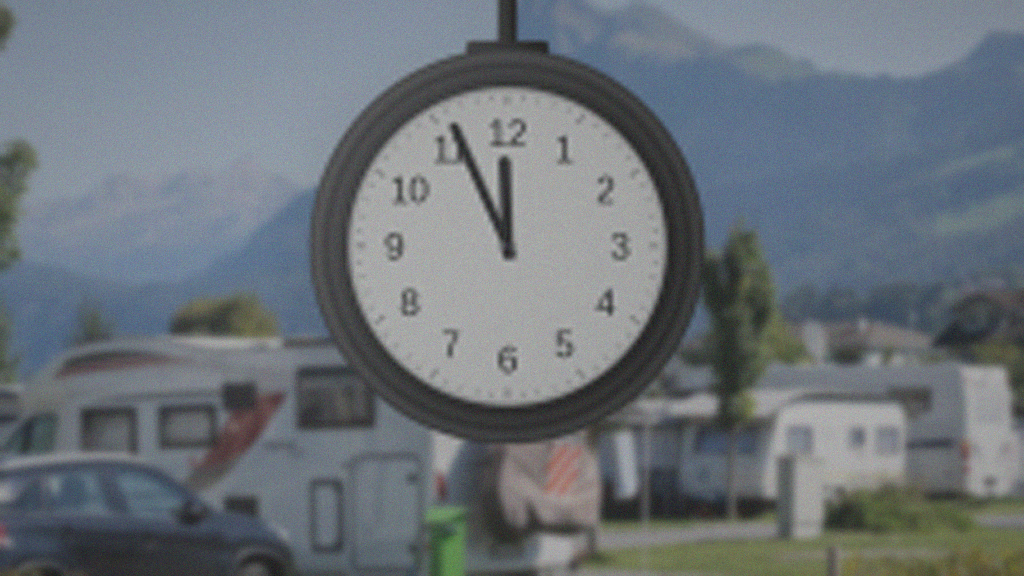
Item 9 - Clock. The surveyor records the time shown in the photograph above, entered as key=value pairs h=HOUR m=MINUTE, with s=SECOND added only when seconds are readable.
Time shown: h=11 m=56
